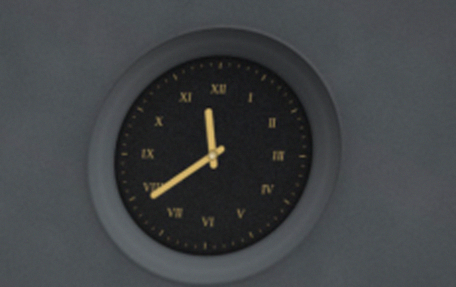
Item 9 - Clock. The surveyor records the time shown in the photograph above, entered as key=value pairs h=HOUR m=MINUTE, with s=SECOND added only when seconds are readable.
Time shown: h=11 m=39
